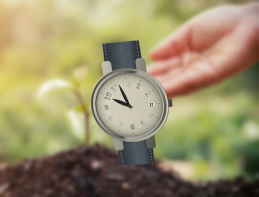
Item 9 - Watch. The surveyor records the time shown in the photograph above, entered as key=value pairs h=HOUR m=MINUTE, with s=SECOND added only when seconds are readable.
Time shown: h=9 m=57
